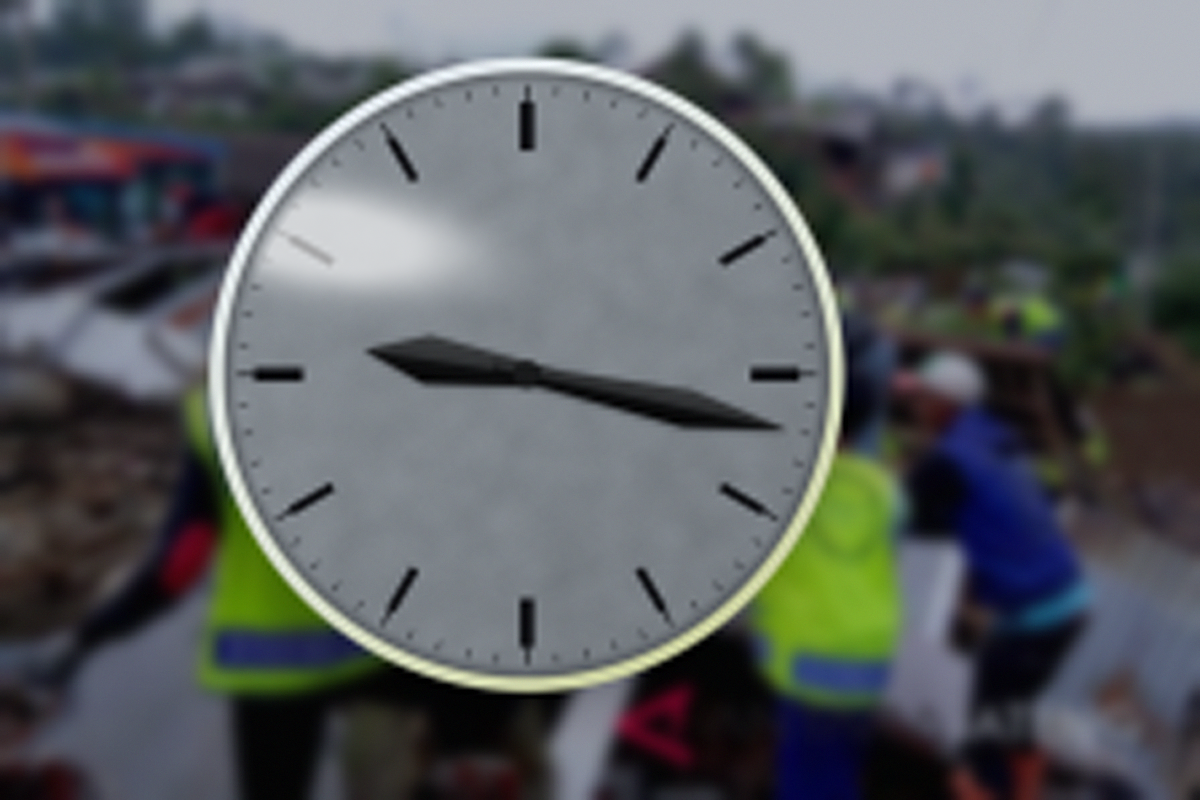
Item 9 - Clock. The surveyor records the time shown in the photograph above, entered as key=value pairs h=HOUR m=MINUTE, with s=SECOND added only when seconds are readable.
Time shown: h=9 m=17
